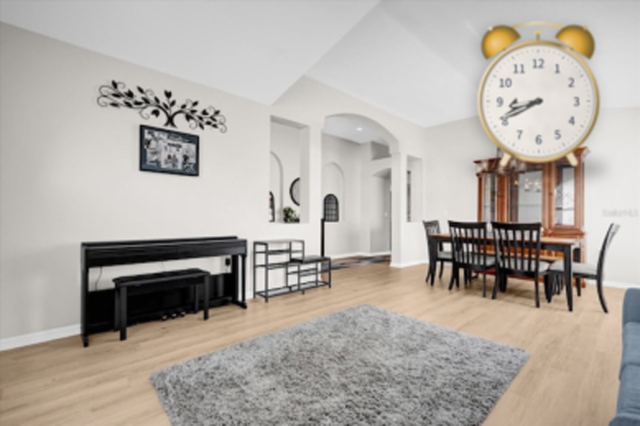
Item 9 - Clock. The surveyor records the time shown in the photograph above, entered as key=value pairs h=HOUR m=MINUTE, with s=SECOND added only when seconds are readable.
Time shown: h=8 m=41
